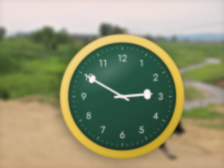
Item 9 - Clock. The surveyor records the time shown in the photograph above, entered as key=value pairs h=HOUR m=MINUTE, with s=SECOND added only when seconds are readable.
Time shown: h=2 m=50
